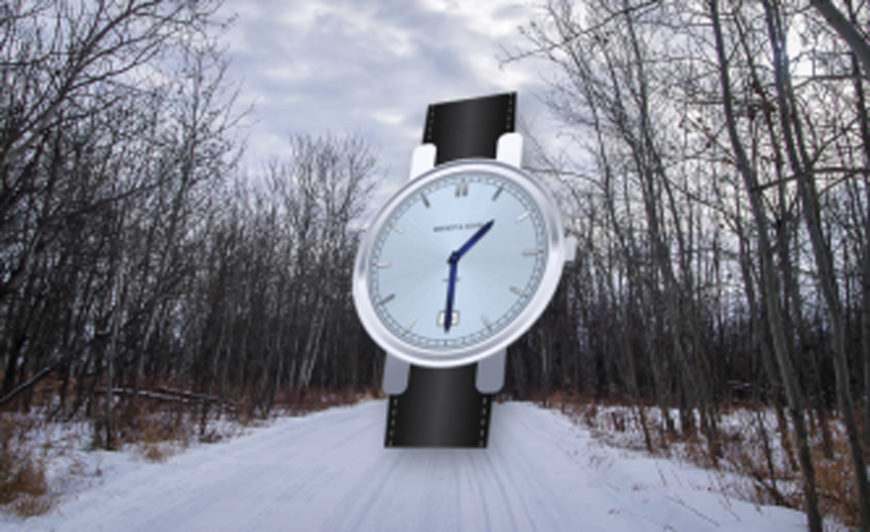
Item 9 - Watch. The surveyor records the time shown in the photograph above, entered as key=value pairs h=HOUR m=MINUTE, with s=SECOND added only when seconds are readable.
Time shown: h=1 m=30
